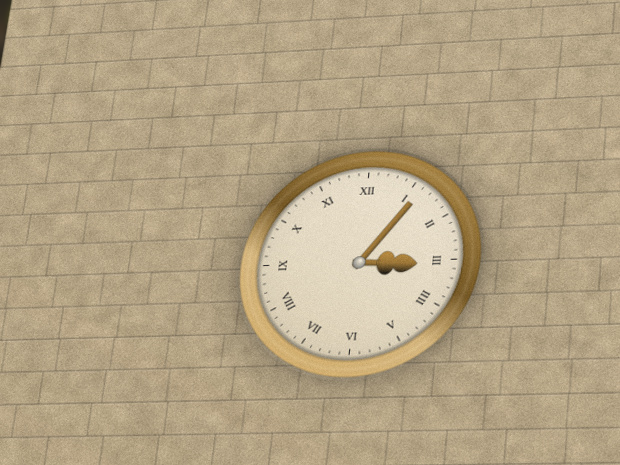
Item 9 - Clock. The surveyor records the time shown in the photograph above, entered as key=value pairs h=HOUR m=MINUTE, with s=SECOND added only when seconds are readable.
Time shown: h=3 m=6
